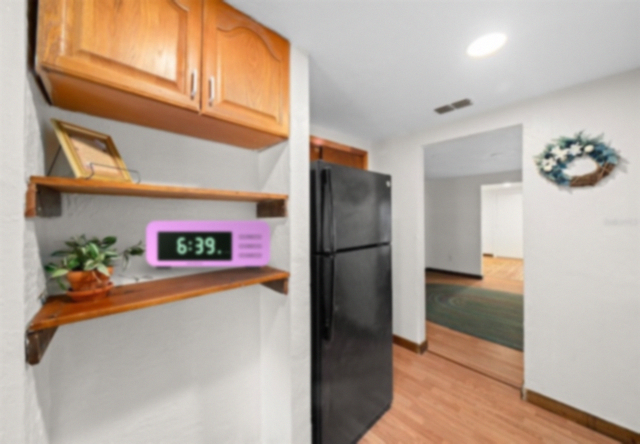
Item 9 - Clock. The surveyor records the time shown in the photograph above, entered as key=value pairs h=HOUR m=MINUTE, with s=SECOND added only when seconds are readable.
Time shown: h=6 m=39
